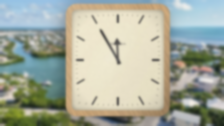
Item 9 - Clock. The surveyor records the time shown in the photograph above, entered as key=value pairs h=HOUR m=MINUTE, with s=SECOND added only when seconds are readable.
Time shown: h=11 m=55
